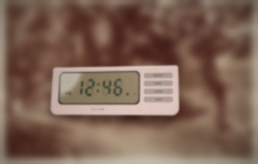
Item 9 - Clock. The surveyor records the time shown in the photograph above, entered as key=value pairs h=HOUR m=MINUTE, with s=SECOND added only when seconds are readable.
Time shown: h=12 m=46
